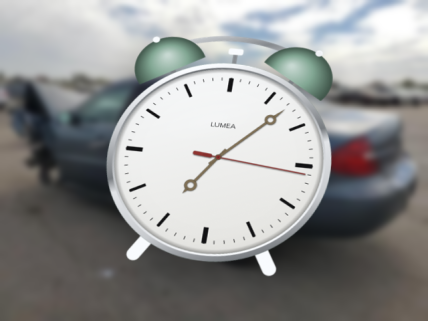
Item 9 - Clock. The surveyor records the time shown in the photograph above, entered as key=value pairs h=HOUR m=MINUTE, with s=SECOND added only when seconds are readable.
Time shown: h=7 m=7 s=16
